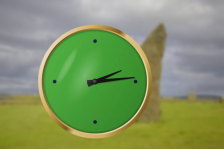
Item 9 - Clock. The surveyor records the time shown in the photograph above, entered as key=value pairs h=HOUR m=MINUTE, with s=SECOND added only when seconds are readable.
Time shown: h=2 m=14
